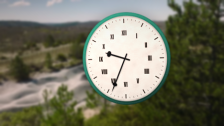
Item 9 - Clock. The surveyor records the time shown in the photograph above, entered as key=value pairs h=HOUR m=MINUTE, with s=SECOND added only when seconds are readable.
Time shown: h=9 m=34
